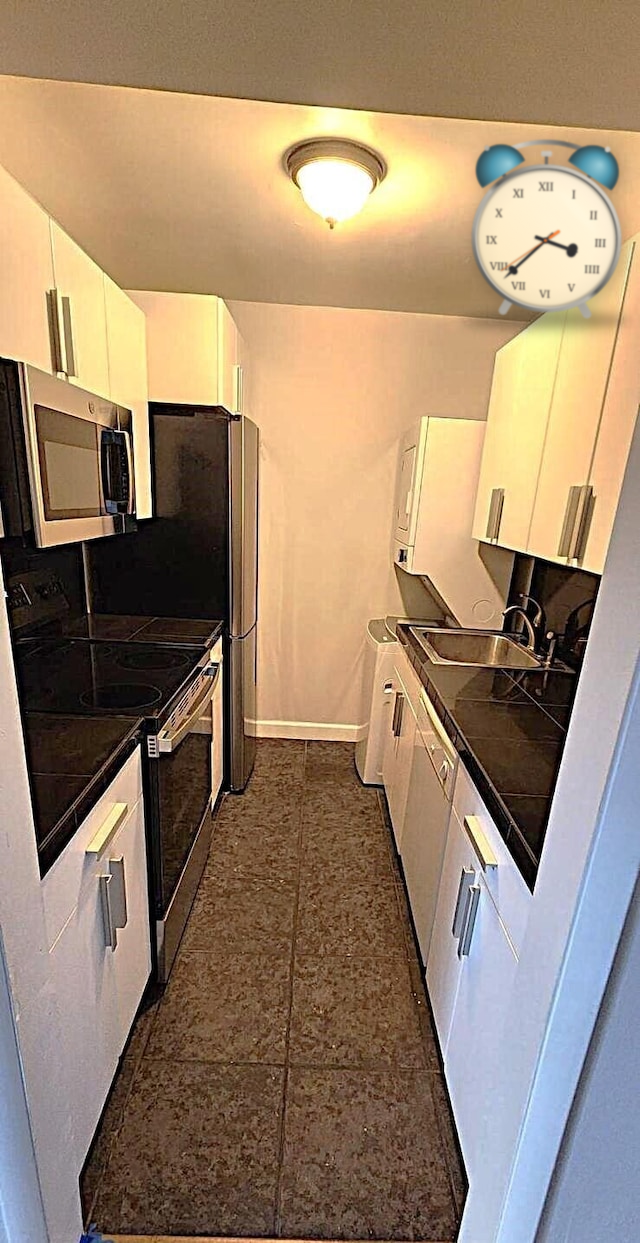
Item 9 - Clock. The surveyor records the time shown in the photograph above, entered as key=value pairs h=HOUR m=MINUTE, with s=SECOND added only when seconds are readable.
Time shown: h=3 m=37 s=39
